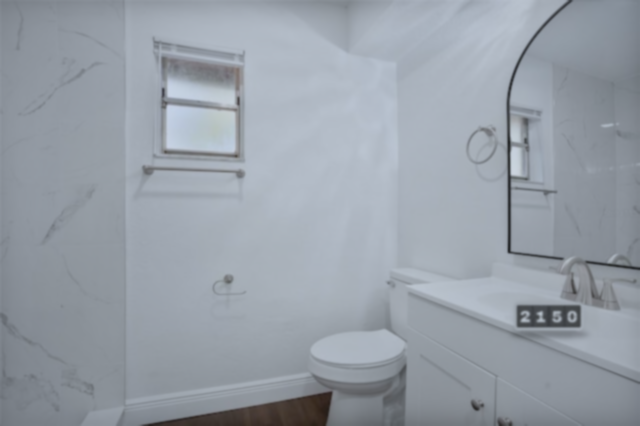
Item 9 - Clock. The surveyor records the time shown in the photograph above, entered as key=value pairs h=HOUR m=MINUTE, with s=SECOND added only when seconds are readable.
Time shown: h=21 m=50
